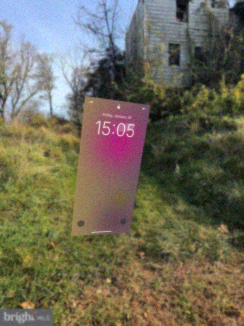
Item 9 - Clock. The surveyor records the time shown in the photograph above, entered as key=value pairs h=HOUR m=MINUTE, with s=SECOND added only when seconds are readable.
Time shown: h=15 m=5
